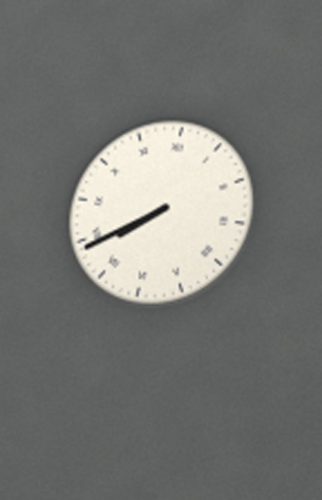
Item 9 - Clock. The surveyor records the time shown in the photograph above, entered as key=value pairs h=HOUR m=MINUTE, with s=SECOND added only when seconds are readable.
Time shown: h=7 m=39
